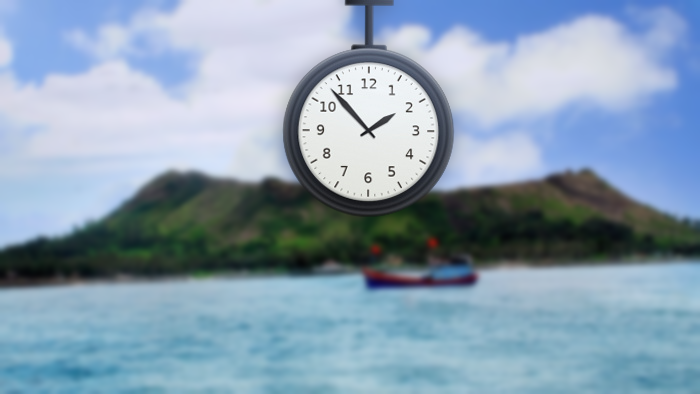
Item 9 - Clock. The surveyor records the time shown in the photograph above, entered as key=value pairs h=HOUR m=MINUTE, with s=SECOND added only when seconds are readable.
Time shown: h=1 m=53
